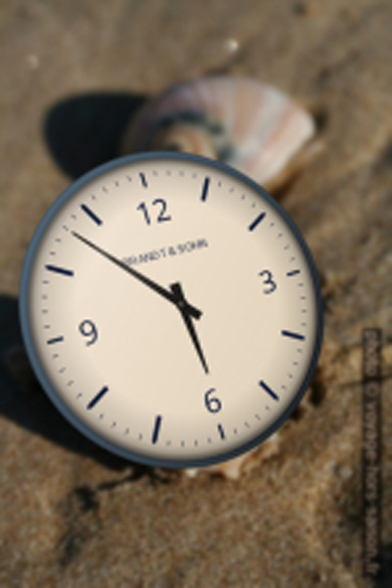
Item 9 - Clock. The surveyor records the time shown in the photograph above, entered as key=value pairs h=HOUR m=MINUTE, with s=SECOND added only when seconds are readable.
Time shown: h=5 m=53
